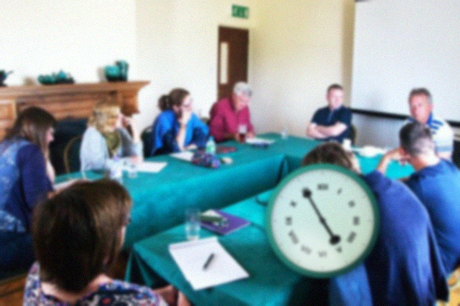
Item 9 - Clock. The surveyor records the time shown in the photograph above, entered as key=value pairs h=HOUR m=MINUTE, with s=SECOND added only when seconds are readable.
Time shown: h=4 m=55
